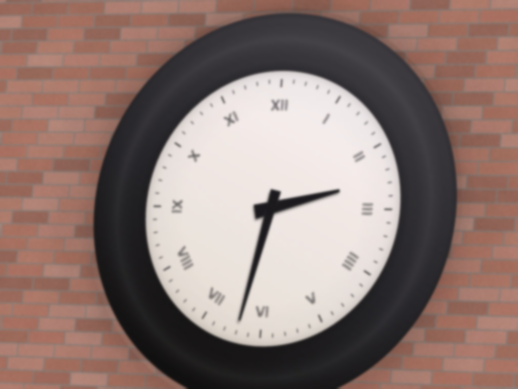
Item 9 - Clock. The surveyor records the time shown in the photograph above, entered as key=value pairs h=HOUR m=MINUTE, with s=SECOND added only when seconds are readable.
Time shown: h=2 m=32
